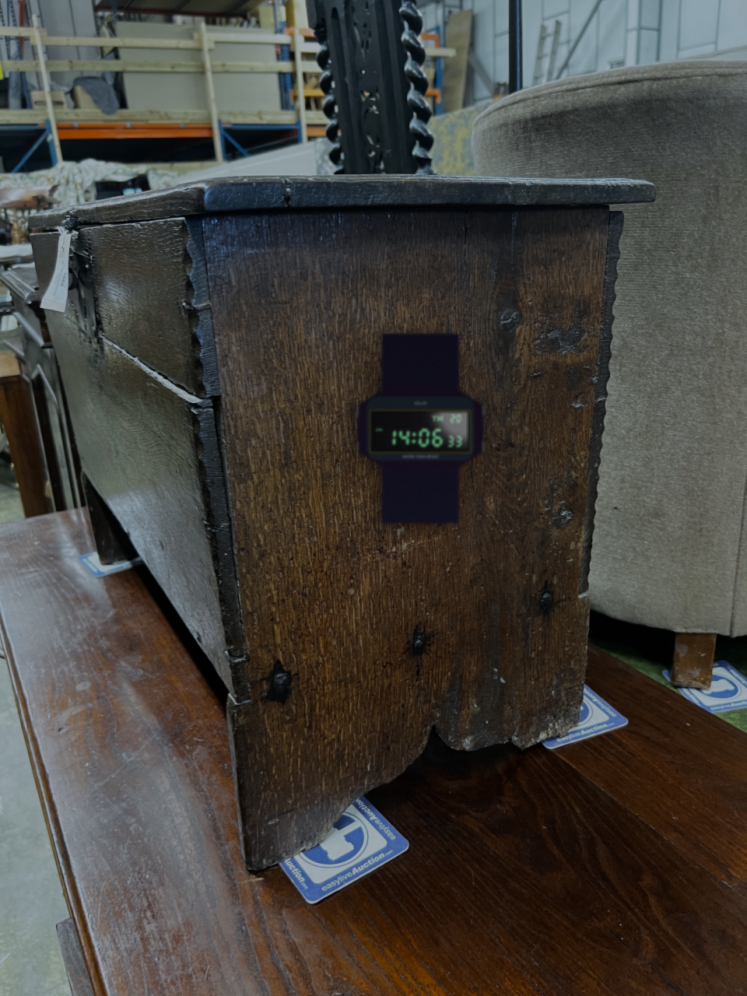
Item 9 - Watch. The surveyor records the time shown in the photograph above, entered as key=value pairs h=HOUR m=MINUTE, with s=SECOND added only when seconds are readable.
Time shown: h=14 m=6 s=33
